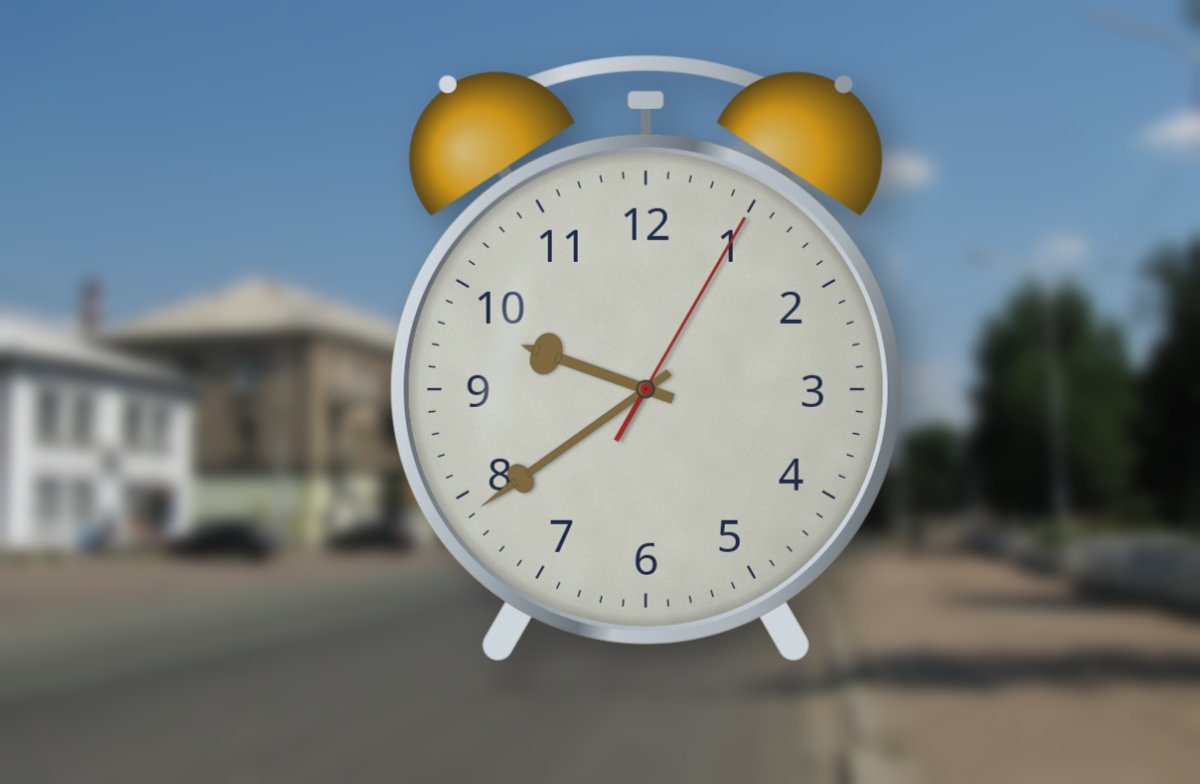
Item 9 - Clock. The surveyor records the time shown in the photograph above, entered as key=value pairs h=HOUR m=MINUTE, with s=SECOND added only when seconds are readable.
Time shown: h=9 m=39 s=5
